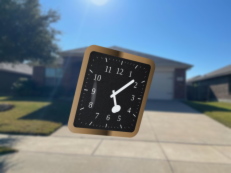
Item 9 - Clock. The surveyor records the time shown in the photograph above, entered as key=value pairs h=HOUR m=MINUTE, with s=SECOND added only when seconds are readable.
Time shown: h=5 m=8
